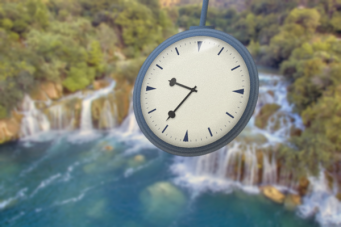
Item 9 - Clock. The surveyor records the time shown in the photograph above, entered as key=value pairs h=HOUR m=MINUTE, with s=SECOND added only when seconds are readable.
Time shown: h=9 m=36
